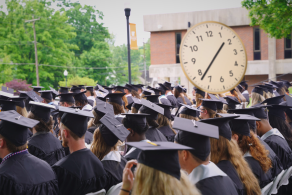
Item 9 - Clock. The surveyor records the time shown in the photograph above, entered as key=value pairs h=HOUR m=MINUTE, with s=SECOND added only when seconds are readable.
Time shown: h=1 m=38
